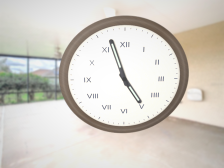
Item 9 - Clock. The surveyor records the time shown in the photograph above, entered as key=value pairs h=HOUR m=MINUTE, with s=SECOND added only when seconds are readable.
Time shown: h=4 m=57
